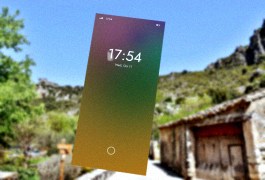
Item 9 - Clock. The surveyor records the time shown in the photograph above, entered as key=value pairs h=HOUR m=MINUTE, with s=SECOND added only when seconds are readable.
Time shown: h=17 m=54
